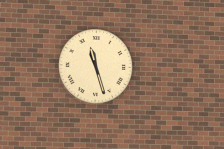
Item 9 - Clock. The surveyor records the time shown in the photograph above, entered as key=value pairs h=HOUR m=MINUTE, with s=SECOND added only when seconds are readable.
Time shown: h=11 m=27
